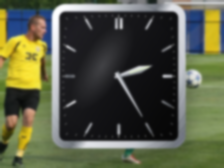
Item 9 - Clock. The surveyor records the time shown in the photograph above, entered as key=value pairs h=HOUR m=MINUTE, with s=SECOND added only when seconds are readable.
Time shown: h=2 m=25
